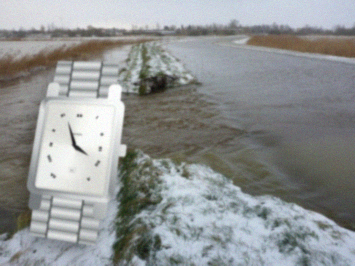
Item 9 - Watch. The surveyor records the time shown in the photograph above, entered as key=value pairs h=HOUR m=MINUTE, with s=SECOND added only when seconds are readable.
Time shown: h=3 m=56
